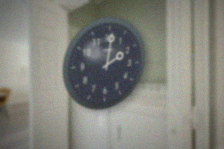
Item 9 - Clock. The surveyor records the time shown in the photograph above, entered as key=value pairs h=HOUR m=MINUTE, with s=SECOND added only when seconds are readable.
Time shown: h=2 m=1
